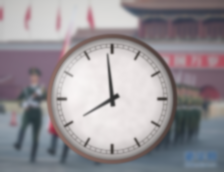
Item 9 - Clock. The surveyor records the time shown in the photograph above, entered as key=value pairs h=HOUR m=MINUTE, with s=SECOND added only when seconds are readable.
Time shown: h=7 m=59
